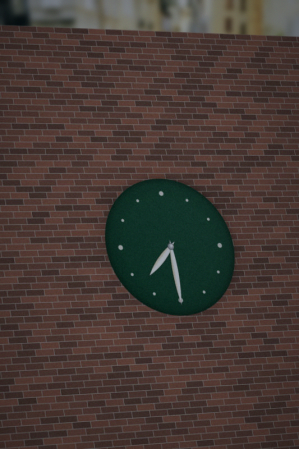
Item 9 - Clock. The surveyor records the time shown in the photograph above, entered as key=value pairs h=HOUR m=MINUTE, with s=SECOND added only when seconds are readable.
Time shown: h=7 m=30
